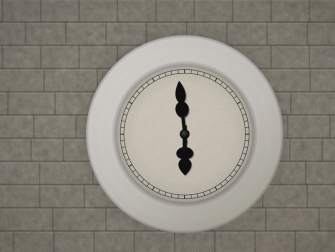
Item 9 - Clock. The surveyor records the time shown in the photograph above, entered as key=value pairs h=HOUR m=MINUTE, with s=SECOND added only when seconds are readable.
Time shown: h=5 m=59
